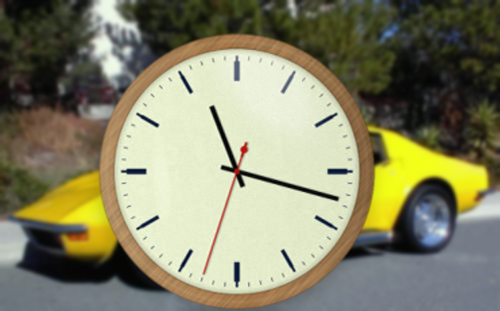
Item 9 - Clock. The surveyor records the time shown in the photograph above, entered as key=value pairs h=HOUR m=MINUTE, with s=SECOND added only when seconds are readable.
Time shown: h=11 m=17 s=33
